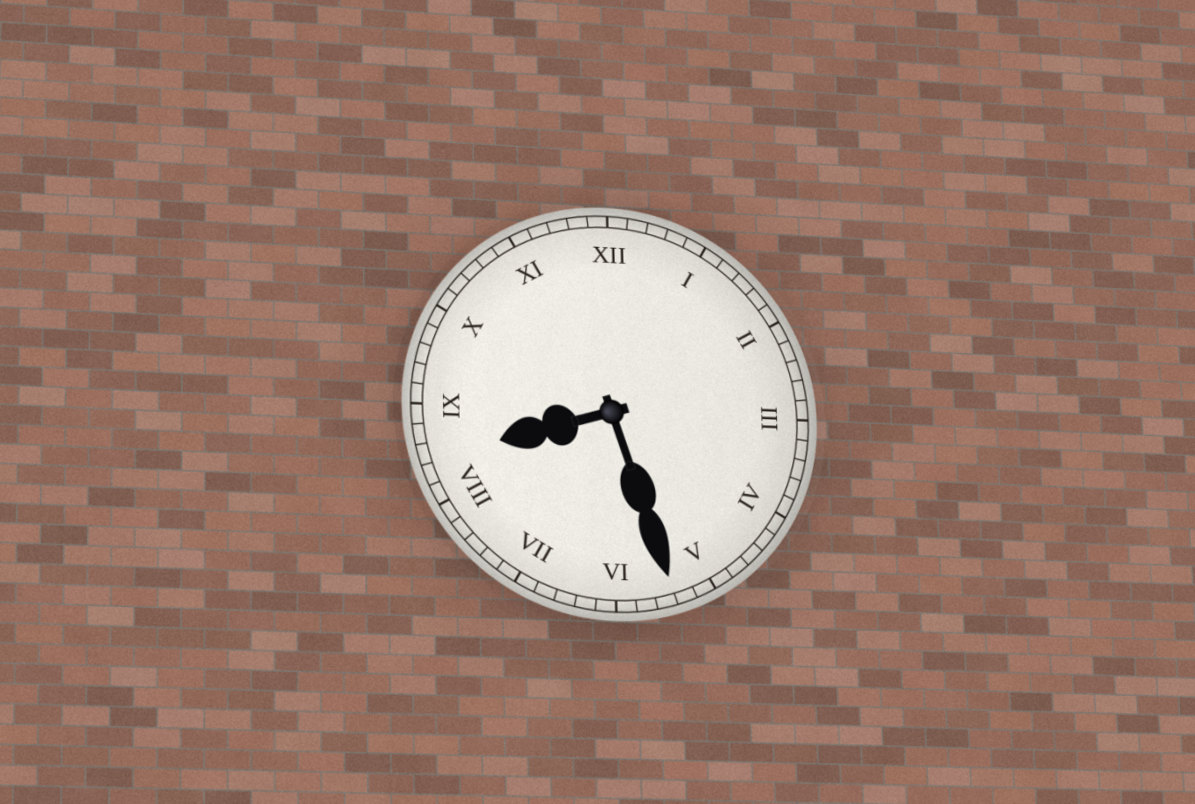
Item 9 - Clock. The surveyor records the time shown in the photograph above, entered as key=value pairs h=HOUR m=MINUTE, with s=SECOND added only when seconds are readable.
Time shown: h=8 m=27
